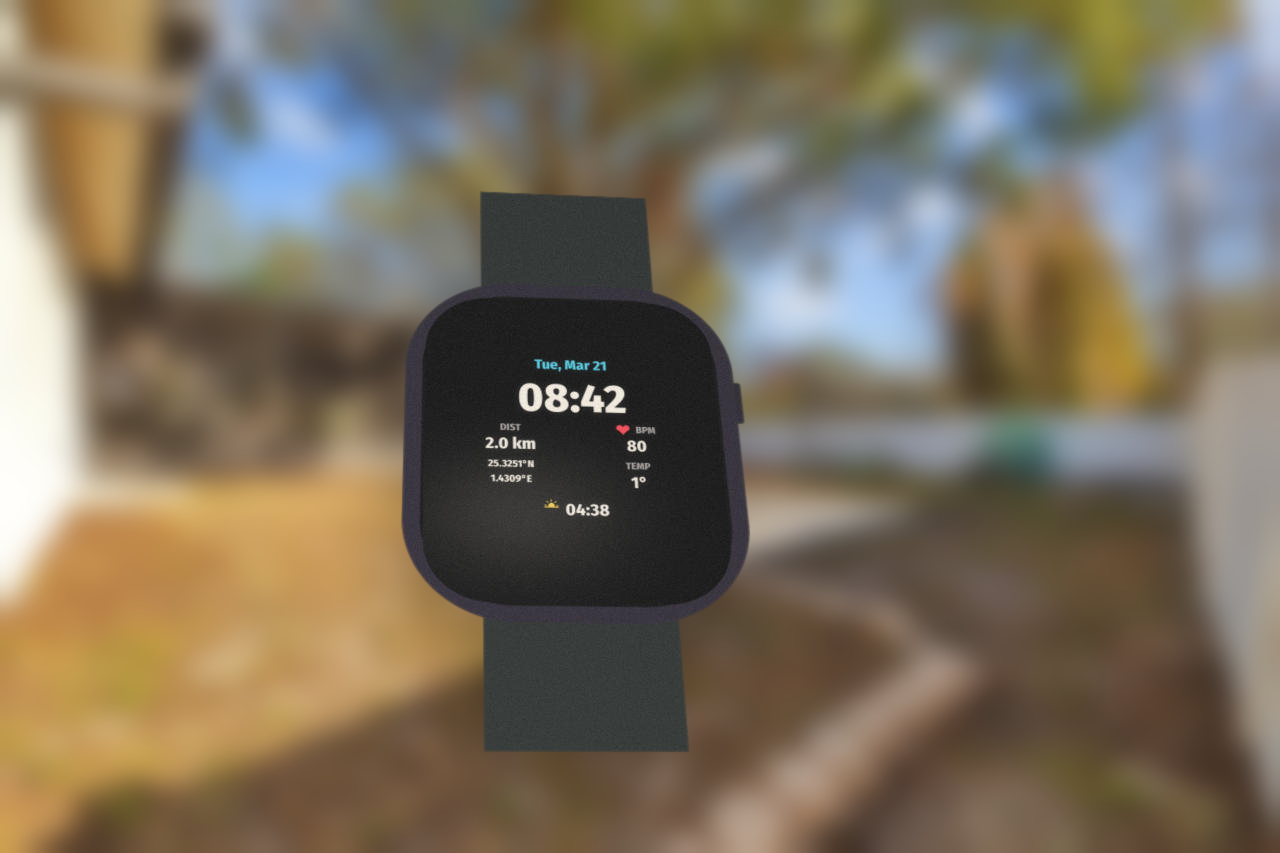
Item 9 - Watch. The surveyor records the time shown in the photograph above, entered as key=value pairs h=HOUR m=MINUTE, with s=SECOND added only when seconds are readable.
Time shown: h=8 m=42
